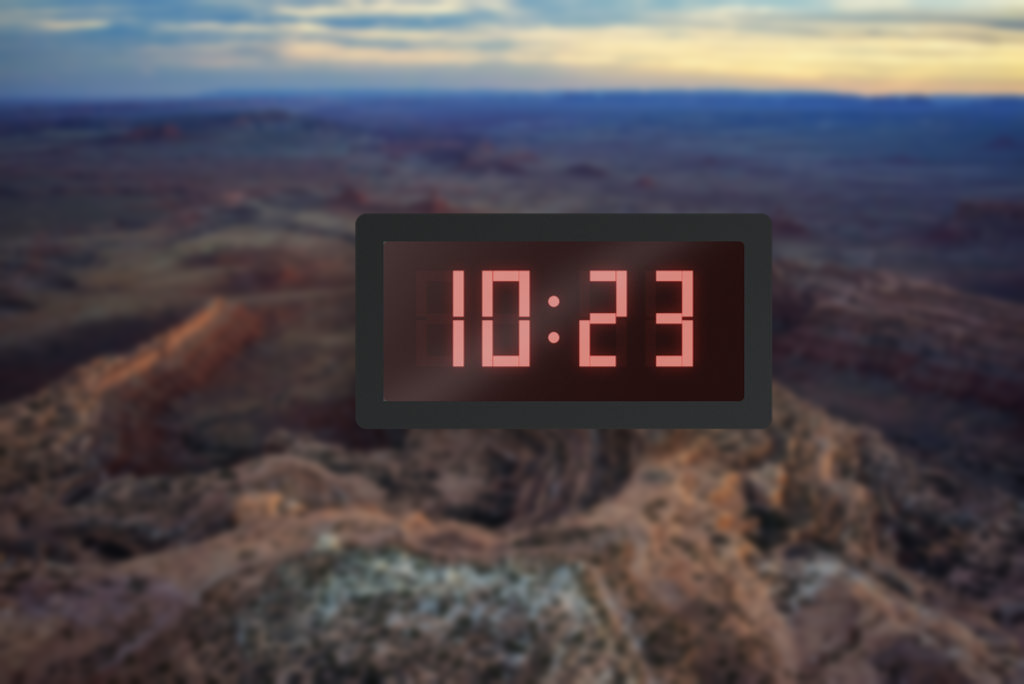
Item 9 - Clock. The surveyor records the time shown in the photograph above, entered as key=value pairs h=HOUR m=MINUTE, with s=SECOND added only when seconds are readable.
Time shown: h=10 m=23
